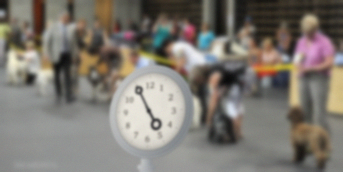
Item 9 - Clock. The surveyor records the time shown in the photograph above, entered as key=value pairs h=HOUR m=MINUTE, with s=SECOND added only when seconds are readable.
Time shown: h=4 m=55
